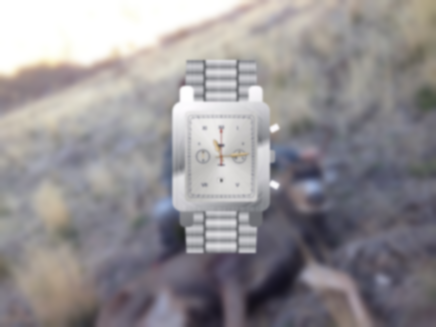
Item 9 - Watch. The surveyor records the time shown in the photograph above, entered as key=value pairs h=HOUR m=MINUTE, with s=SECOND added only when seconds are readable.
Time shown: h=11 m=14
